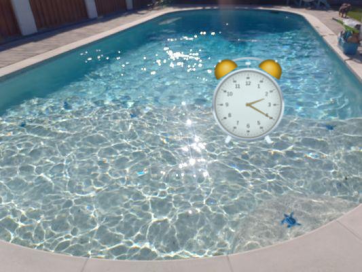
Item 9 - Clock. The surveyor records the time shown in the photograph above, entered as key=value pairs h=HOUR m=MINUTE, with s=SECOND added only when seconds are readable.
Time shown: h=2 m=20
